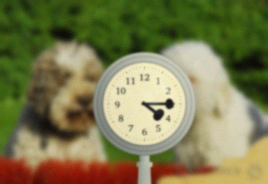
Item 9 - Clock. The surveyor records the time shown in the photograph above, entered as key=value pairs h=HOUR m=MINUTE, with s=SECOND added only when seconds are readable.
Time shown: h=4 m=15
